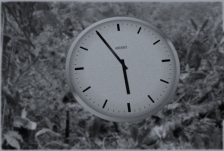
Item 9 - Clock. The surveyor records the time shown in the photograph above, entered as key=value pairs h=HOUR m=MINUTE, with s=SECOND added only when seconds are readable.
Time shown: h=5 m=55
